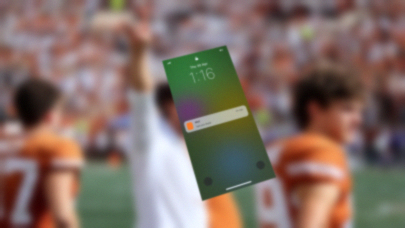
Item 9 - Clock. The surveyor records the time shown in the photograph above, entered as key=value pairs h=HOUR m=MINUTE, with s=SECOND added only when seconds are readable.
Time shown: h=1 m=16
